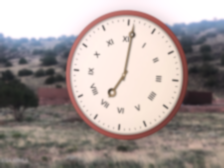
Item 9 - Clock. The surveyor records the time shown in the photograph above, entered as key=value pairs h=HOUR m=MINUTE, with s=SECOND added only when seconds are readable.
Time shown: h=7 m=1
